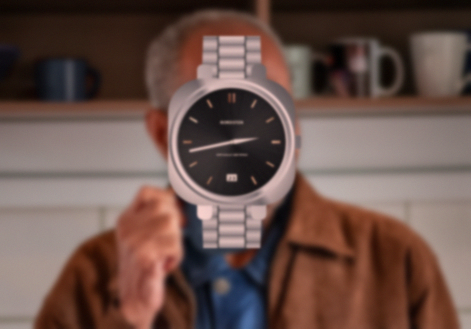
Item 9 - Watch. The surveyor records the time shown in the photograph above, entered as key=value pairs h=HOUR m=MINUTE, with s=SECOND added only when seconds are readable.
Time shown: h=2 m=43
